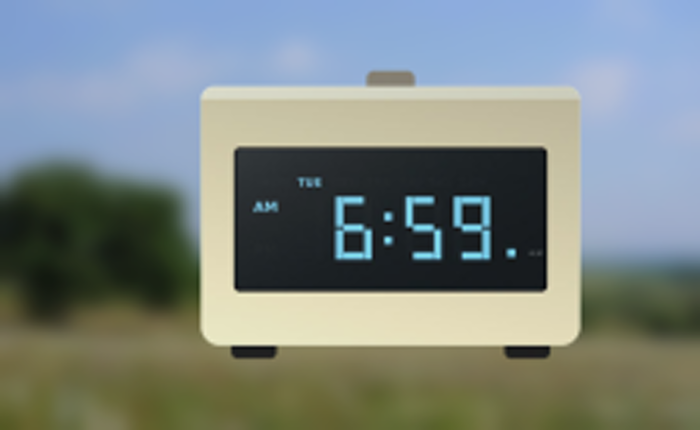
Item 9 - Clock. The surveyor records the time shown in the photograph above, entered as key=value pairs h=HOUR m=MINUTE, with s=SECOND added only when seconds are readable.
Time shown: h=6 m=59
